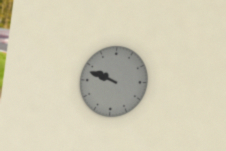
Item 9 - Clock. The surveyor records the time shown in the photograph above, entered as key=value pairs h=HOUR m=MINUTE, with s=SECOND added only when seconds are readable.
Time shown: h=9 m=48
